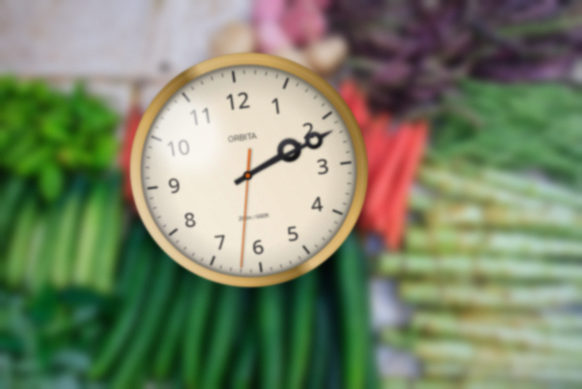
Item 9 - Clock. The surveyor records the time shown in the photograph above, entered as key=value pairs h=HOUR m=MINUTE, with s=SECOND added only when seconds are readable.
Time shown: h=2 m=11 s=32
